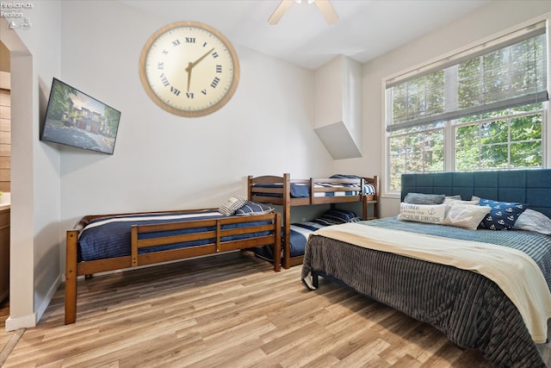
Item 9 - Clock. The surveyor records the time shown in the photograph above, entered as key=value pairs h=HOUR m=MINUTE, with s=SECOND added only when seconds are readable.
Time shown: h=6 m=8
